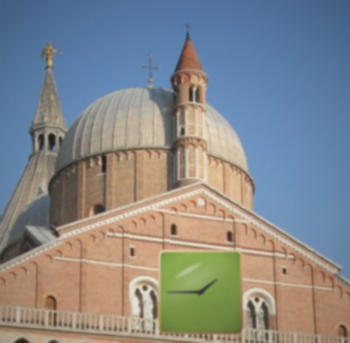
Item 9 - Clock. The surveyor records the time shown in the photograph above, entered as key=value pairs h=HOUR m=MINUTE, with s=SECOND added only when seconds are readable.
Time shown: h=1 m=45
